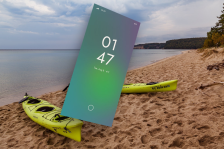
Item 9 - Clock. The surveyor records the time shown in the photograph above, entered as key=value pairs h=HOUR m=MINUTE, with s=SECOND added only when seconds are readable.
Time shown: h=1 m=47
